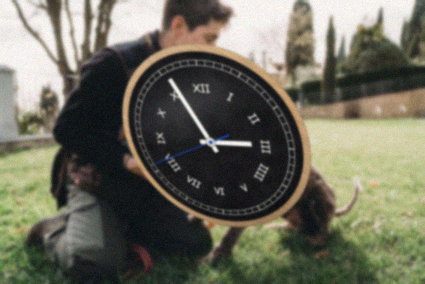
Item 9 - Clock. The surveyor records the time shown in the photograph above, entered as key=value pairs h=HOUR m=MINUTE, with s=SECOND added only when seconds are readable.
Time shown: h=2 m=55 s=41
